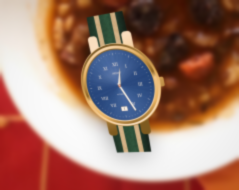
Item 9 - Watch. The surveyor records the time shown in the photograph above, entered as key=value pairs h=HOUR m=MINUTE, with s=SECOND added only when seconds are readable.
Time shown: h=12 m=26
